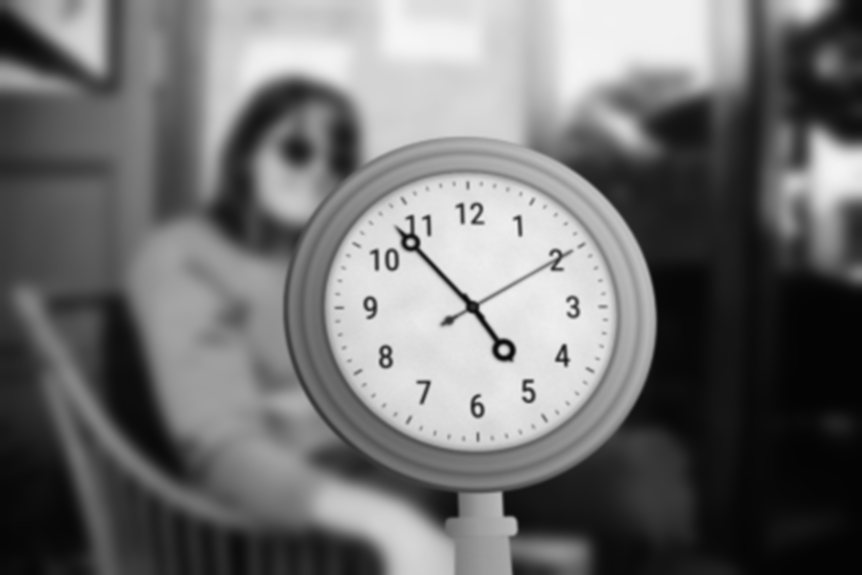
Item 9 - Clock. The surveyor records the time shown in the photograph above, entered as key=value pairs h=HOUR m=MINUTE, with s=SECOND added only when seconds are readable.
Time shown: h=4 m=53 s=10
